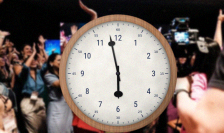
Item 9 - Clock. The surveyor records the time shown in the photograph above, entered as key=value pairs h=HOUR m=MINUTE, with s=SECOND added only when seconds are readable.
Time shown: h=5 m=58
